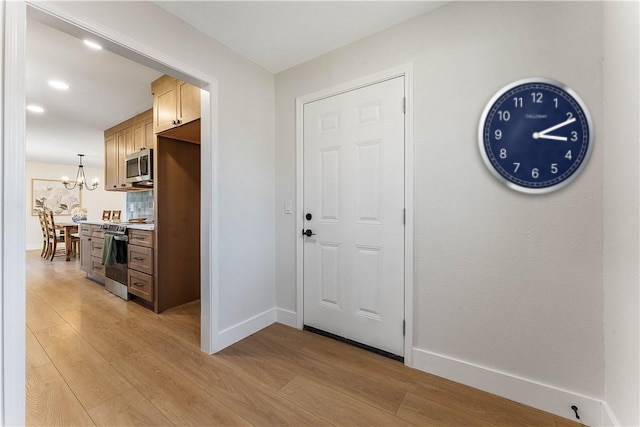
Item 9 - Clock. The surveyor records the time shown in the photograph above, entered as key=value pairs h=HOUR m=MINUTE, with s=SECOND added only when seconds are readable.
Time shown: h=3 m=11
